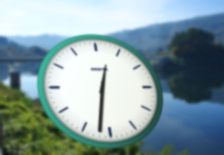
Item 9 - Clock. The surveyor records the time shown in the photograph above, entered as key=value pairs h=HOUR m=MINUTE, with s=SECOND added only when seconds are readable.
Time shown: h=12 m=32
